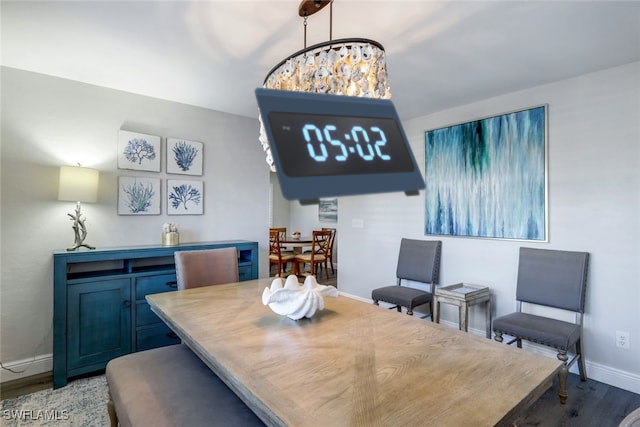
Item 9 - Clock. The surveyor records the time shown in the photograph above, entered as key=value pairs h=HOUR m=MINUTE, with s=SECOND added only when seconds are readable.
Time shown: h=5 m=2
